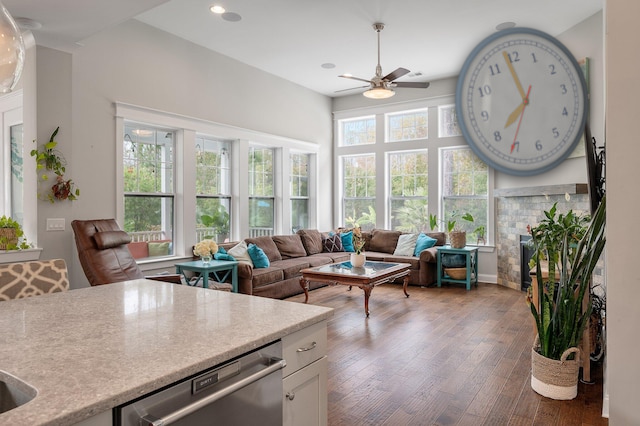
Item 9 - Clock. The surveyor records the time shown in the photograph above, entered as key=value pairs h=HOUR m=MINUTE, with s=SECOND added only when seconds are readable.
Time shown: h=7 m=58 s=36
